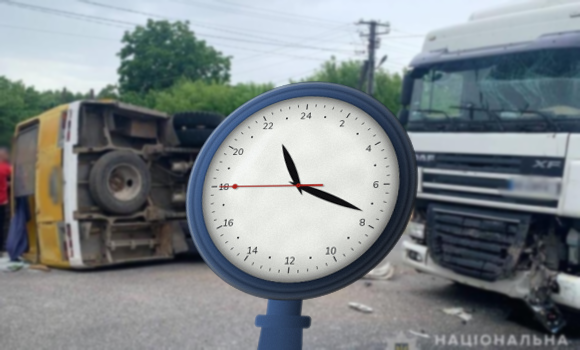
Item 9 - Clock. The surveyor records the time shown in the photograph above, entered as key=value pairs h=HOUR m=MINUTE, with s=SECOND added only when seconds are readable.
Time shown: h=22 m=18 s=45
